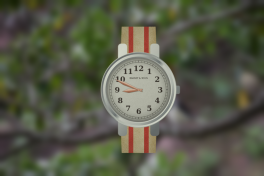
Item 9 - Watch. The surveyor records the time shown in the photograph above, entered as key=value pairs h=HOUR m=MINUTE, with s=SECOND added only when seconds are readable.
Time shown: h=8 m=49
